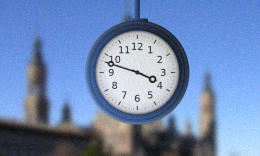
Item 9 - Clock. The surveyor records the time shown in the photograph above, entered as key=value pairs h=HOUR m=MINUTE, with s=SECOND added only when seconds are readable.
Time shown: h=3 m=48
